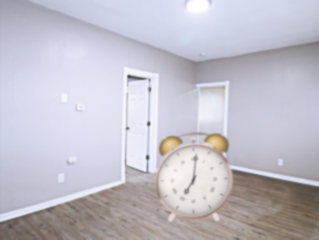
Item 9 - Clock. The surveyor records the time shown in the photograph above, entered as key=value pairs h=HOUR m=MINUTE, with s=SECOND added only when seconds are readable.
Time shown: h=7 m=1
